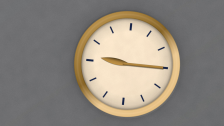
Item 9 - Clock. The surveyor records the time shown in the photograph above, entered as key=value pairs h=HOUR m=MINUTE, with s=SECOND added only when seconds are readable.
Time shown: h=9 m=15
